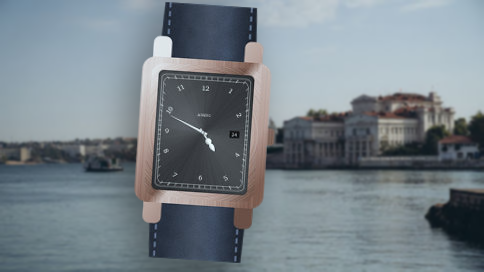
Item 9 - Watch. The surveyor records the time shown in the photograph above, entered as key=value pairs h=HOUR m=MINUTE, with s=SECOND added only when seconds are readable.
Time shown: h=4 m=49
